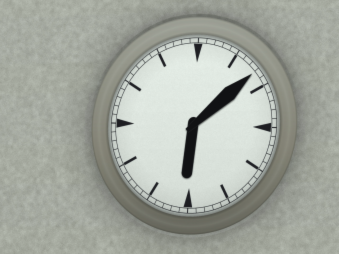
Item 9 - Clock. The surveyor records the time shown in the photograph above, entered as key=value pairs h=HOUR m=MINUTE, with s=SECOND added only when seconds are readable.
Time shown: h=6 m=8
